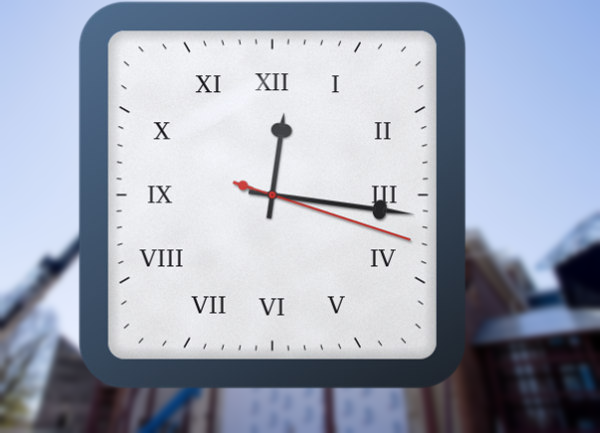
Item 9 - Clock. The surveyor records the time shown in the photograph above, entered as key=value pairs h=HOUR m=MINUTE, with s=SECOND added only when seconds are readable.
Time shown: h=12 m=16 s=18
